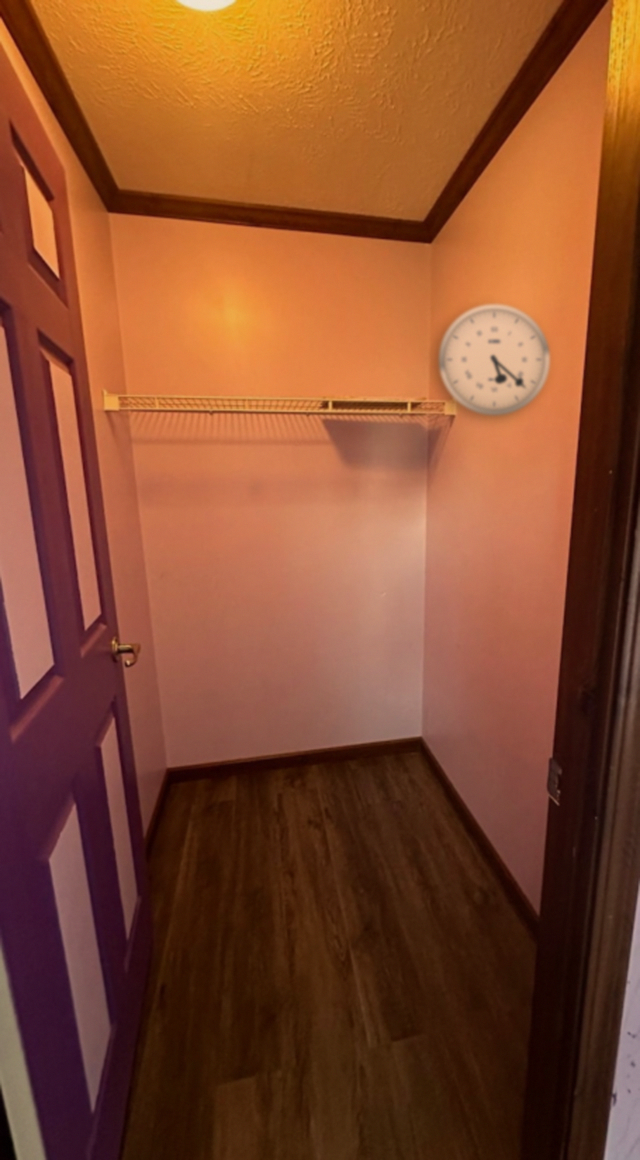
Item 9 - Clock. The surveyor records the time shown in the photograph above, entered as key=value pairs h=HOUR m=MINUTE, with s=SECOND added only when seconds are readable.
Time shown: h=5 m=22
